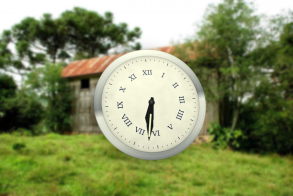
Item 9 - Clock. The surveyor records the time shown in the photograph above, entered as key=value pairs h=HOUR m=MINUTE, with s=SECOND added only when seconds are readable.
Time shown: h=6 m=32
